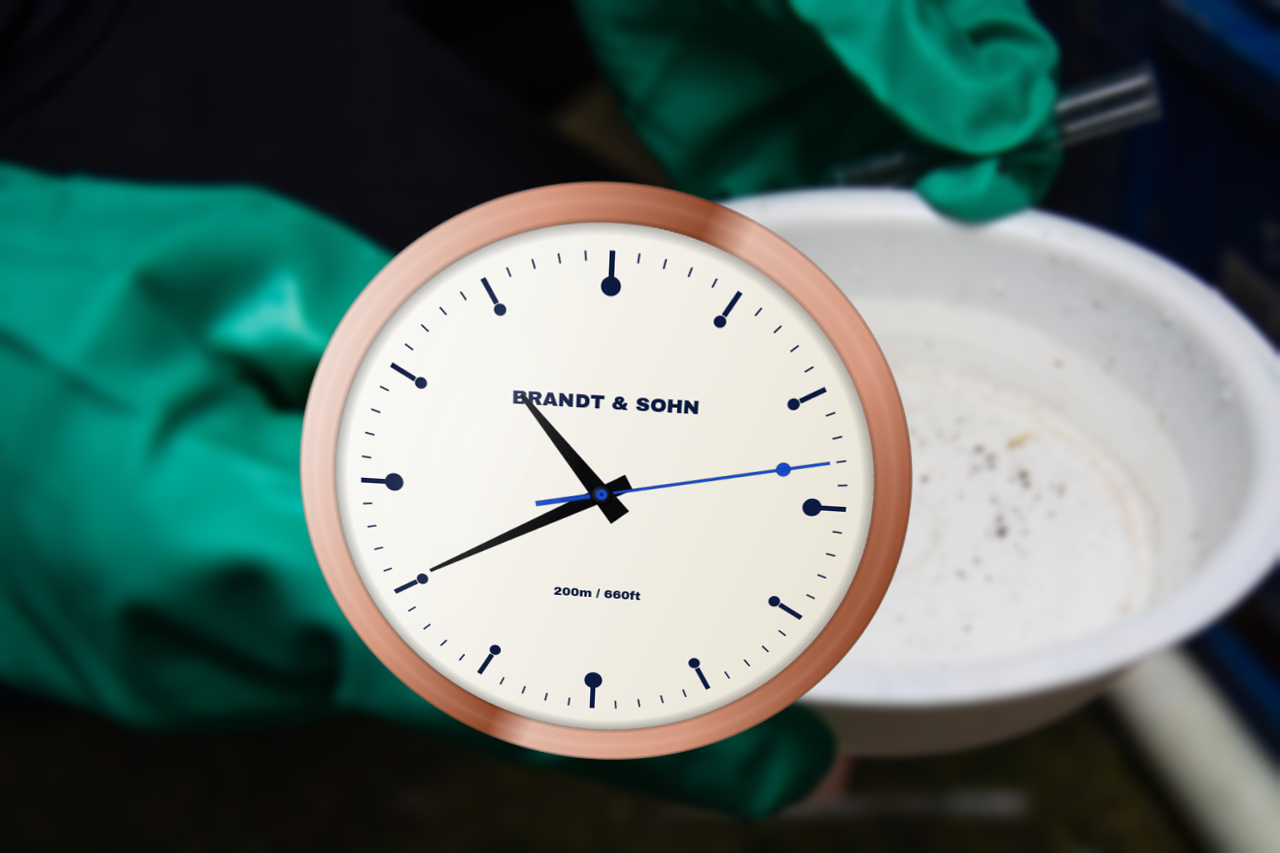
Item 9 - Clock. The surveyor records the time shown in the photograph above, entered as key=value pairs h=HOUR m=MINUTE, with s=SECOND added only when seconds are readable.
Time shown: h=10 m=40 s=13
